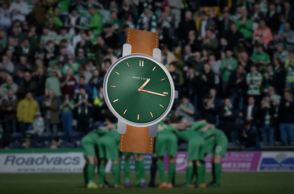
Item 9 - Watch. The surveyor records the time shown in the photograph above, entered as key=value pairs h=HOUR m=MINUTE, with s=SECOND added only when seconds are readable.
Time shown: h=1 m=16
